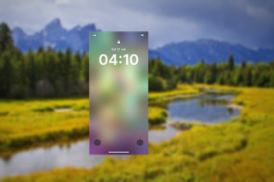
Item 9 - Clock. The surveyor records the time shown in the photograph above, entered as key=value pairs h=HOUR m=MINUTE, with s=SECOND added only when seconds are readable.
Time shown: h=4 m=10
